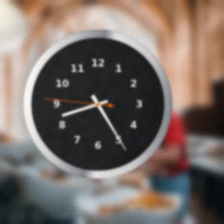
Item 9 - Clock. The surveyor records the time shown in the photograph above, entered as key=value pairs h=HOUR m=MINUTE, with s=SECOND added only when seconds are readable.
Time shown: h=8 m=24 s=46
